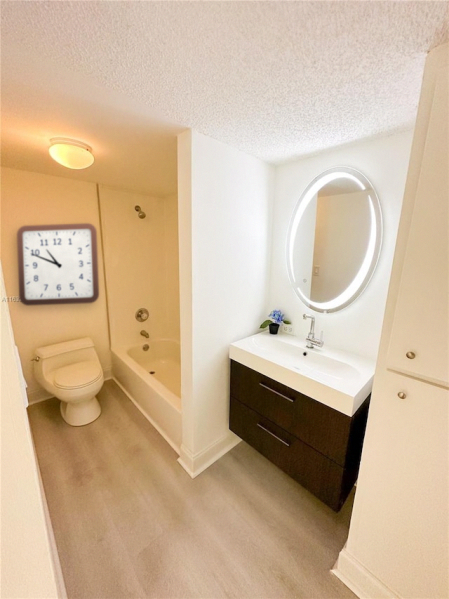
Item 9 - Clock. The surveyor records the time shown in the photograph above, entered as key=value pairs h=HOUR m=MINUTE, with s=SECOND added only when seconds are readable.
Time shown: h=10 m=49
